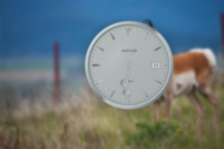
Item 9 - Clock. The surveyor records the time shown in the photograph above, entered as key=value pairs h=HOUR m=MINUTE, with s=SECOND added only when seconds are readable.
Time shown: h=6 m=31
